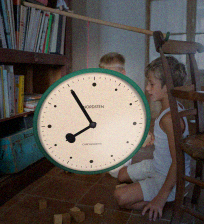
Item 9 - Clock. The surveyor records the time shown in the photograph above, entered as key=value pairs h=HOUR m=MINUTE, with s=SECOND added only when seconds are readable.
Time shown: h=7 m=55
